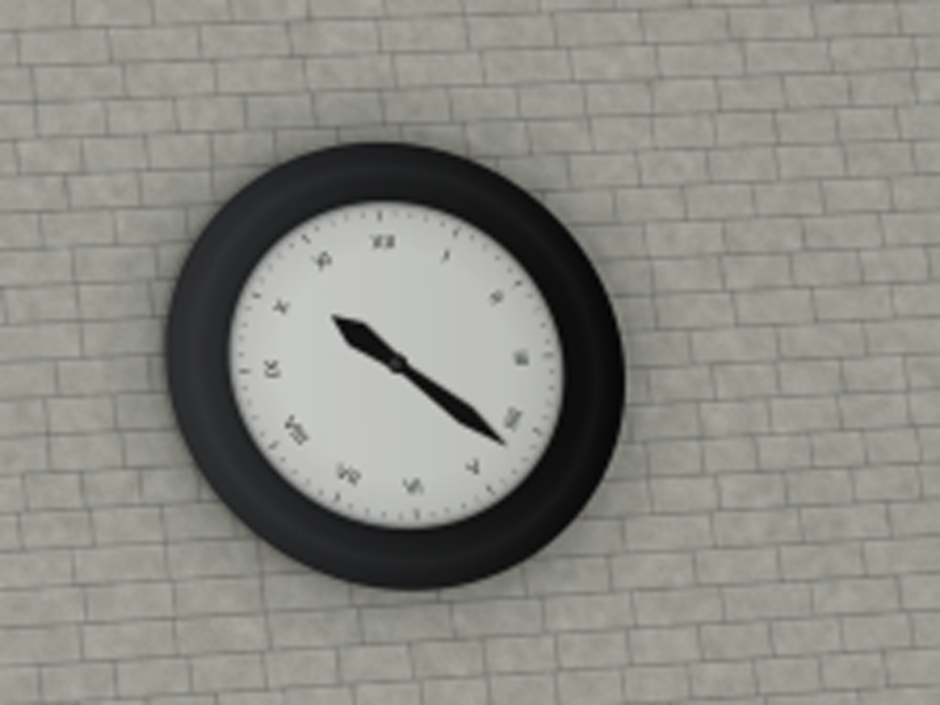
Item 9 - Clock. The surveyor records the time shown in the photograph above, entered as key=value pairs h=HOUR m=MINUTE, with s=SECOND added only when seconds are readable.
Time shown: h=10 m=22
